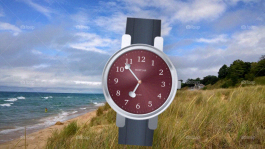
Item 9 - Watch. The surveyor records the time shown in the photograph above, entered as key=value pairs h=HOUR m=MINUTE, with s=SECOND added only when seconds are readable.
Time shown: h=6 m=53
